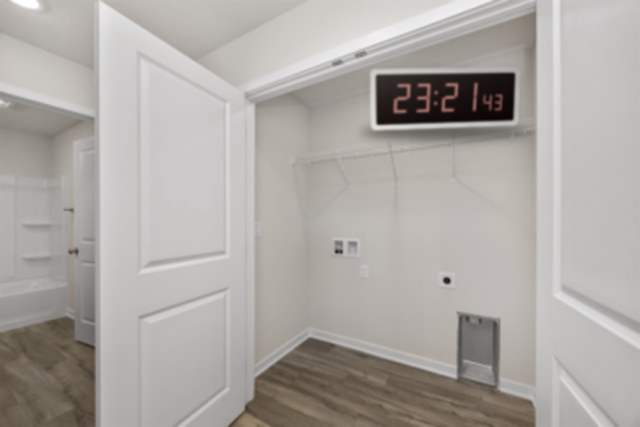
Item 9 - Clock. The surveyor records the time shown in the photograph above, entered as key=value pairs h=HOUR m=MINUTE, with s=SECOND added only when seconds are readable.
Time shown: h=23 m=21 s=43
